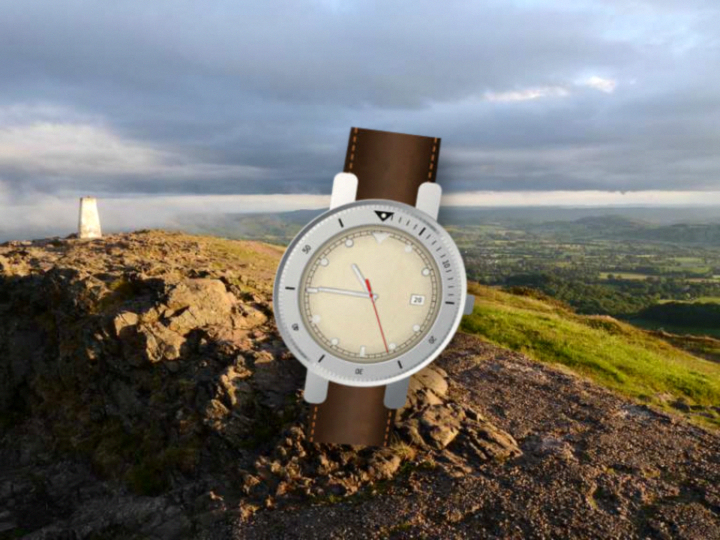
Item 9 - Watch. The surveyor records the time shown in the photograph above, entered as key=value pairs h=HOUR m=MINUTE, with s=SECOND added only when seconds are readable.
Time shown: h=10 m=45 s=26
